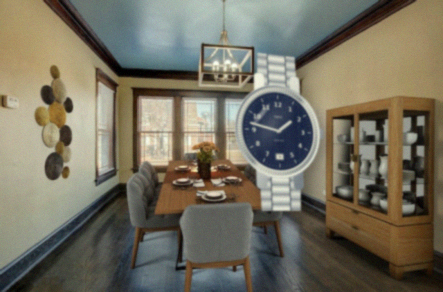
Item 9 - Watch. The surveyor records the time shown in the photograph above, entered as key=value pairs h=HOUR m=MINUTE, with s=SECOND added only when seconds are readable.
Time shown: h=1 m=47
